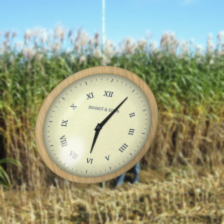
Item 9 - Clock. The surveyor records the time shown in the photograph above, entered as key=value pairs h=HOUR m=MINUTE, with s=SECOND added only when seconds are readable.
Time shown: h=6 m=5
